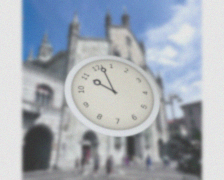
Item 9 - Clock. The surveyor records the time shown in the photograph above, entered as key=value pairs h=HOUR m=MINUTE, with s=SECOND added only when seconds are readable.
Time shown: h=11 m=2
